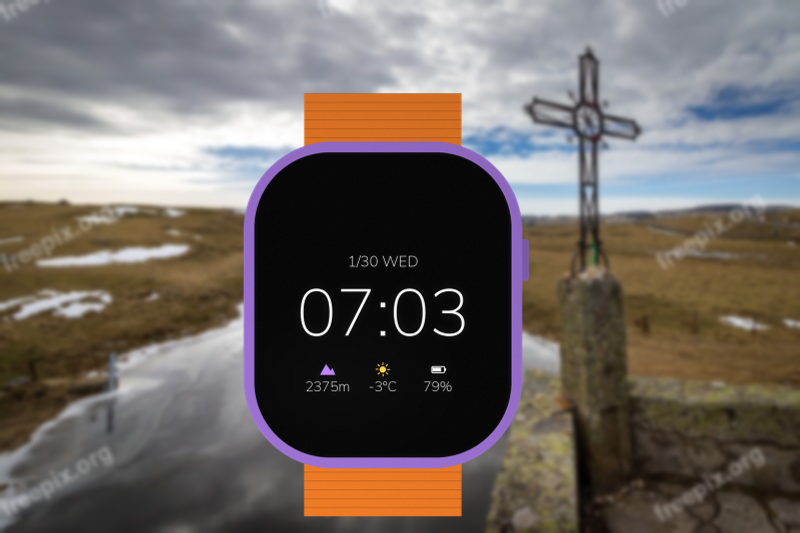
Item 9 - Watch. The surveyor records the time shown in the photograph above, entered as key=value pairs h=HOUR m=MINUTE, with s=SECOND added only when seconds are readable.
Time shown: h=7 m=3
